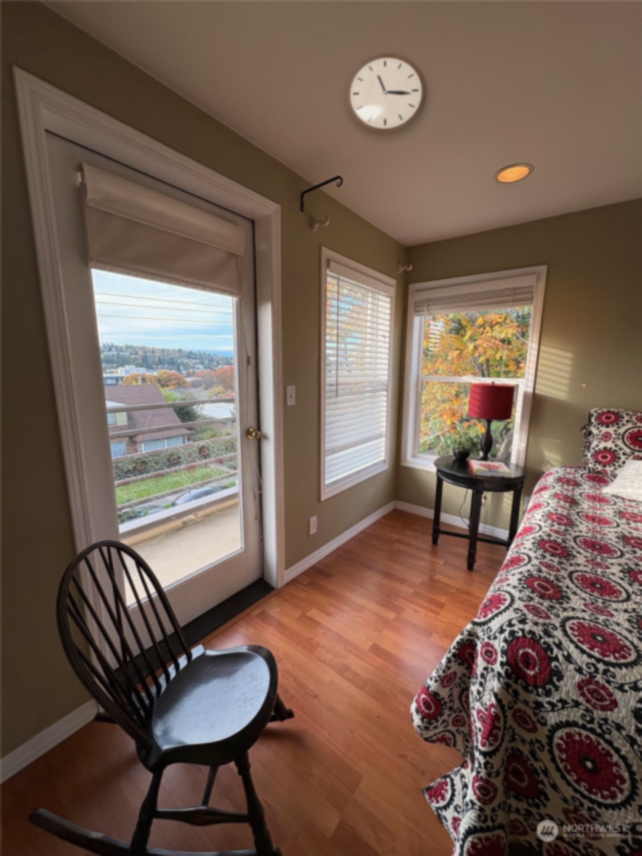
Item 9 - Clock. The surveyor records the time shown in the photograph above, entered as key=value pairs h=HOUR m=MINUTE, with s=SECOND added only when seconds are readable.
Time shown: h=11 m=16
